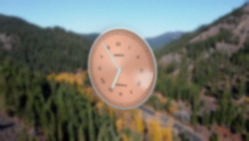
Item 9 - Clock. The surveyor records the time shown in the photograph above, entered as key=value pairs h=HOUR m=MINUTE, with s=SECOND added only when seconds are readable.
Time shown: h=6 m=54
